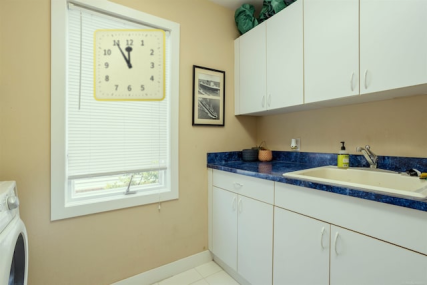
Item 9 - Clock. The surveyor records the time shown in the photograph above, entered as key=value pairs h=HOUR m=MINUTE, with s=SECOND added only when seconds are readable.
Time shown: h=11 m=55
